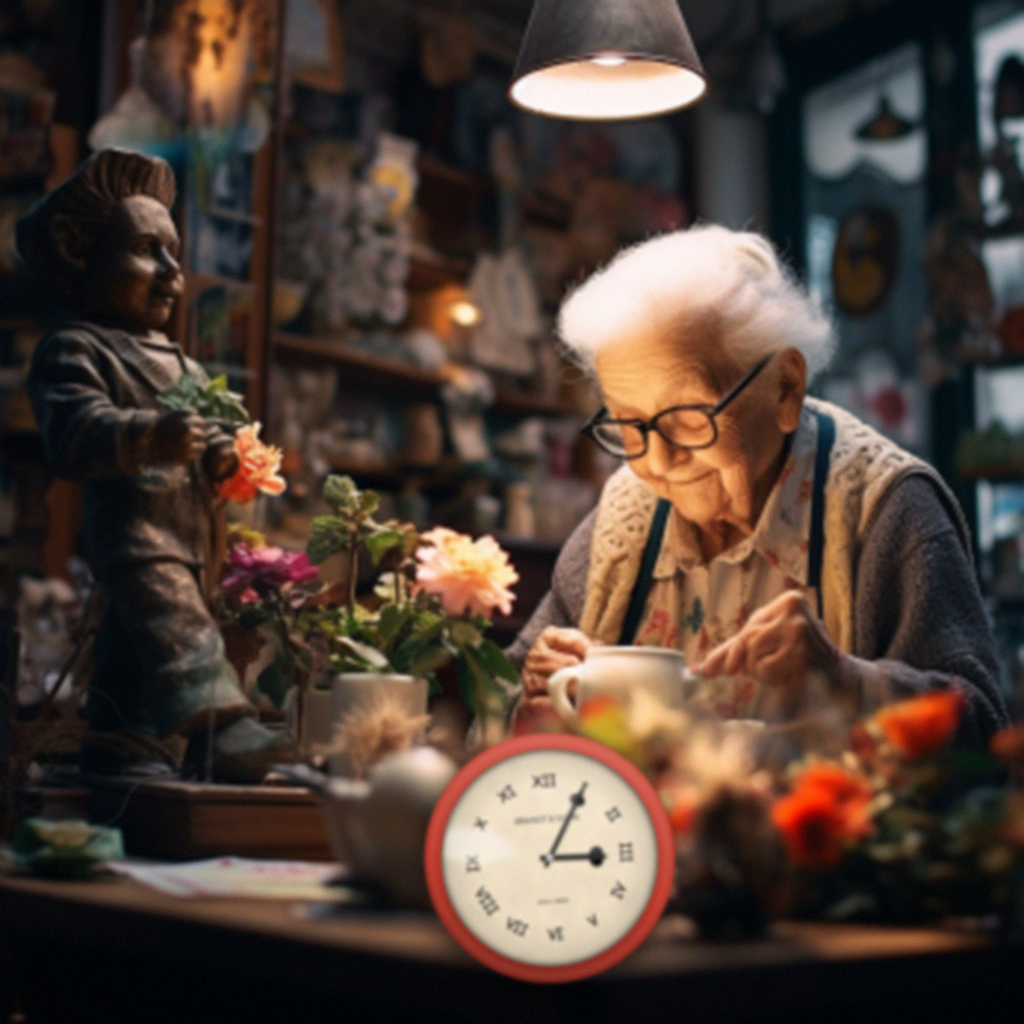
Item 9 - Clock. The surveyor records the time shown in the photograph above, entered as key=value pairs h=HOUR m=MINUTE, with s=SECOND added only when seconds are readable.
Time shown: h=3 m=5
